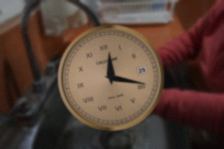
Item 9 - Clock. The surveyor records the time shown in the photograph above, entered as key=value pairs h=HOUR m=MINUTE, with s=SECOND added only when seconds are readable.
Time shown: h=12 m=19
